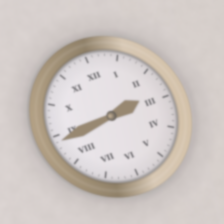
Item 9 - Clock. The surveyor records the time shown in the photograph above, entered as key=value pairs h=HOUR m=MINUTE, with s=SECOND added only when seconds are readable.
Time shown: h=2 m=44
